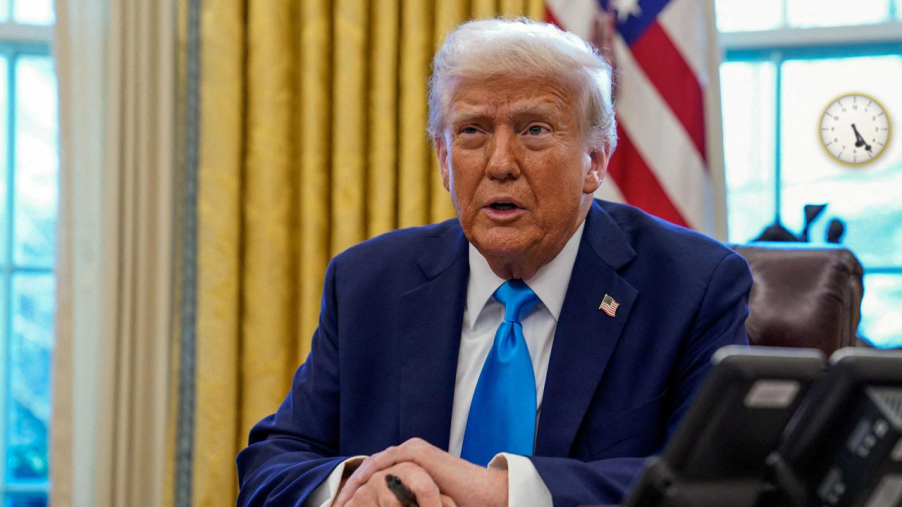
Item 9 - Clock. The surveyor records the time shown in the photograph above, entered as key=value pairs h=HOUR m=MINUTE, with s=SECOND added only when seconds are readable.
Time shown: h=5 m=24
